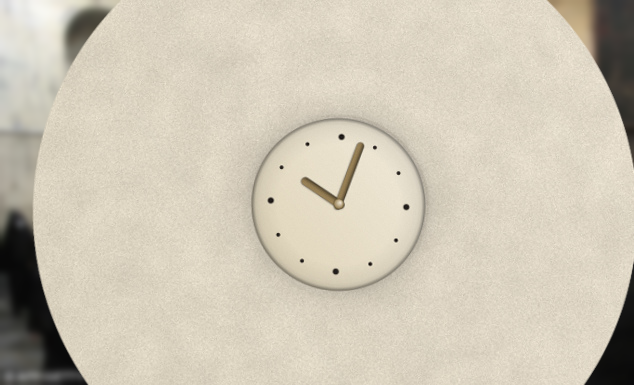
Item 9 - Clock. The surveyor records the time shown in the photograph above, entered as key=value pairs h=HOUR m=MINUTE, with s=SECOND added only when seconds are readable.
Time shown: h=10 m=3
